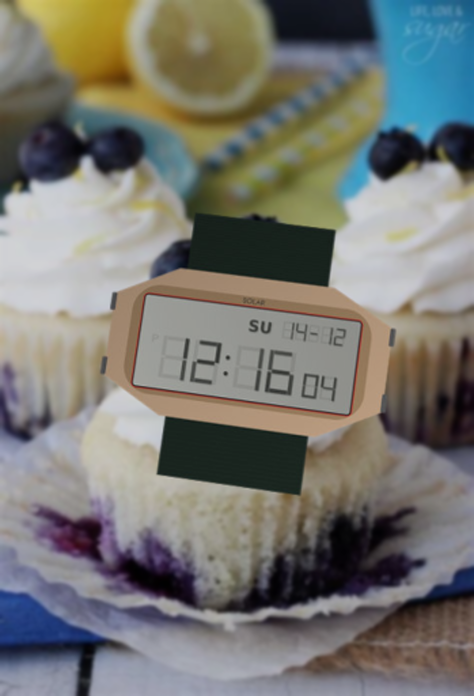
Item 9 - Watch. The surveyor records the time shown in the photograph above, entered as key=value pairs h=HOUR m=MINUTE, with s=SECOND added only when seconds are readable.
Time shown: h=12 m=16 s=4
